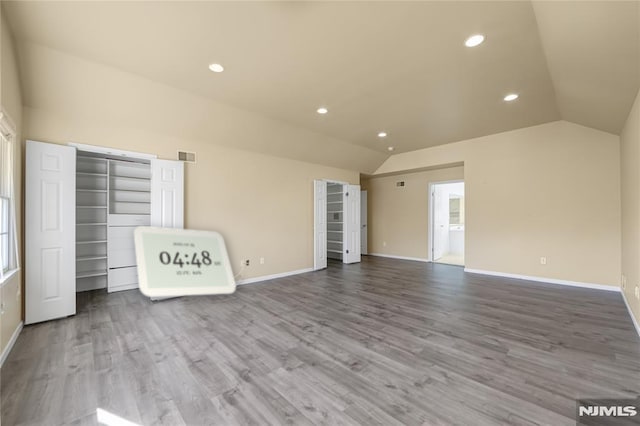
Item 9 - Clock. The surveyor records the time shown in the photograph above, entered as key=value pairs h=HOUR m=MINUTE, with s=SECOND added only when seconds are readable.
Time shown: h=4 m=48
